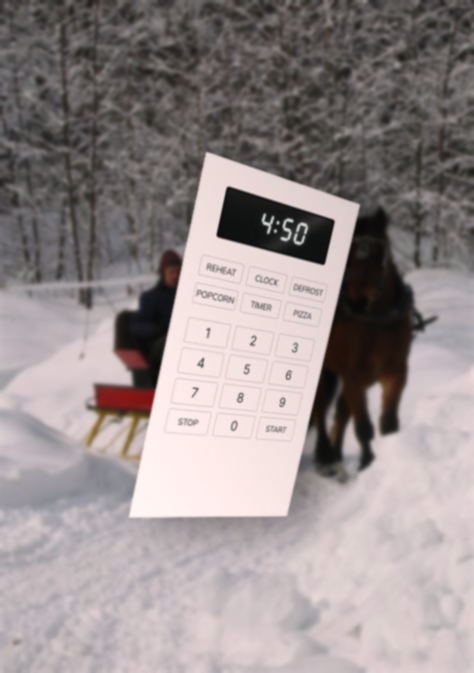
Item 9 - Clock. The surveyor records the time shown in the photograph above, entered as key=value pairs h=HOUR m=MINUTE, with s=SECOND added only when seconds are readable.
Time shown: h=4 m=50
